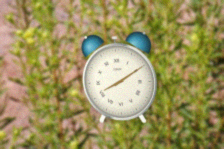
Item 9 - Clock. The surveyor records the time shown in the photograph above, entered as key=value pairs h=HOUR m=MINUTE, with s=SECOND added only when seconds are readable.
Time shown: h=8 m=10
